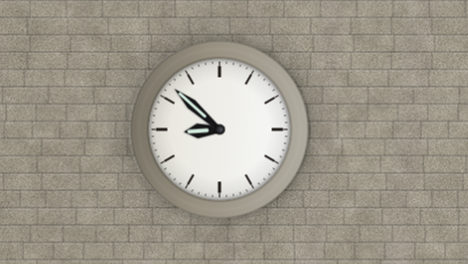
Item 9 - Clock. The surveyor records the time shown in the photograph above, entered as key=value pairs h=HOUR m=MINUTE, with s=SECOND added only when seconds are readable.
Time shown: h=8 m=52
